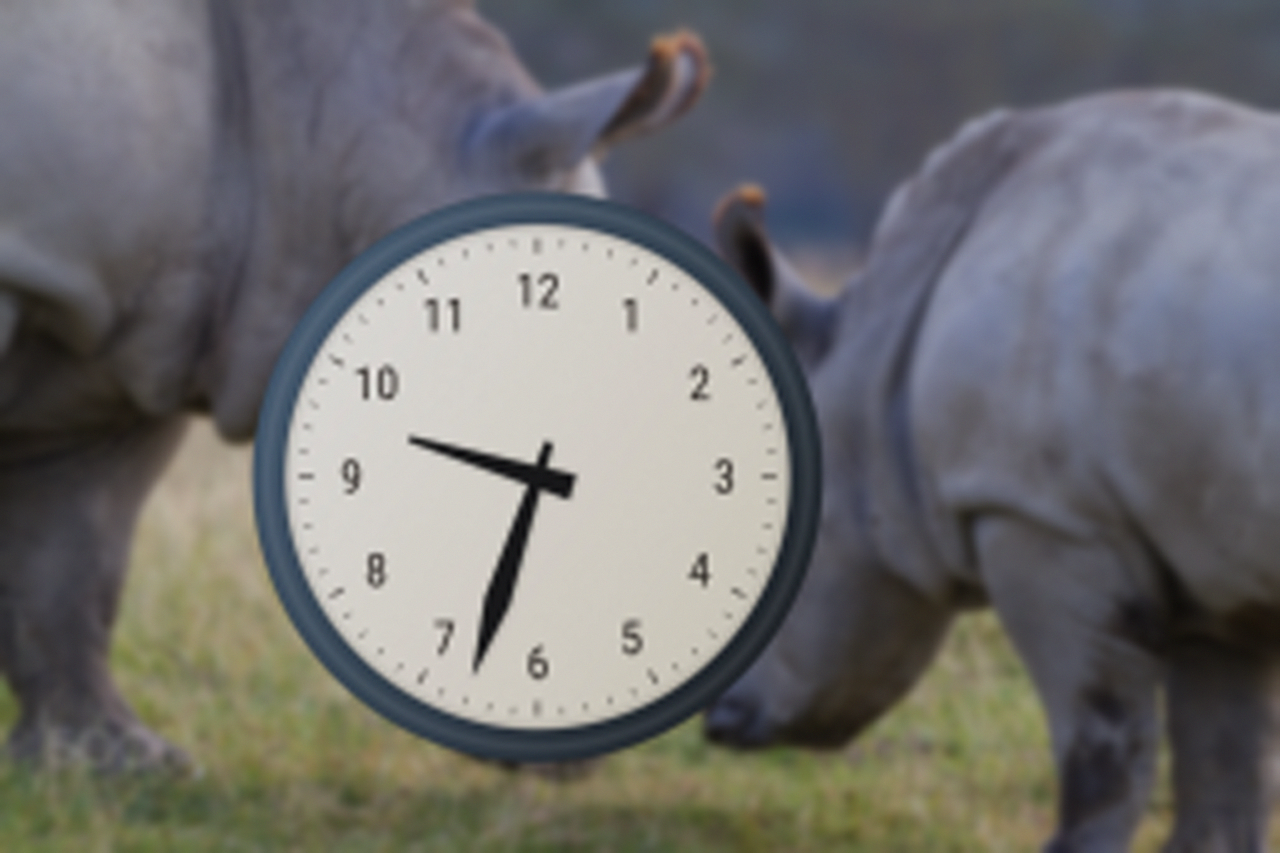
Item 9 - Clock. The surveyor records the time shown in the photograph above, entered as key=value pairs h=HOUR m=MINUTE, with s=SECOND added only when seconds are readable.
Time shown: h=9 m=33
